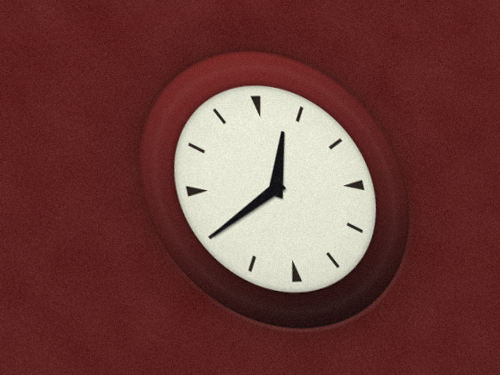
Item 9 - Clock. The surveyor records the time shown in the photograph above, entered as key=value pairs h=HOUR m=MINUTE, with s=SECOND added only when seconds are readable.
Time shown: h=12 m=40
